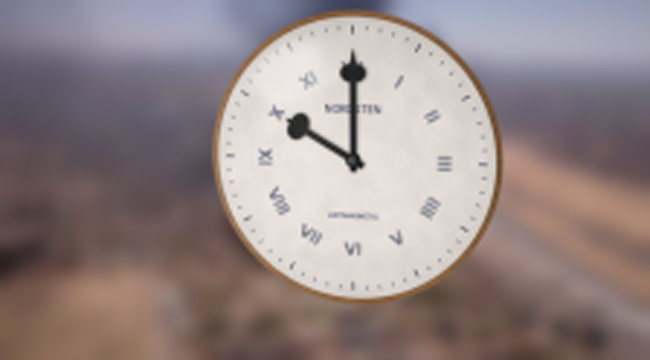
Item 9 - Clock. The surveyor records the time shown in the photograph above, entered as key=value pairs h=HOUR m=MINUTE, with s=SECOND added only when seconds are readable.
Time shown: h=10 m=0
